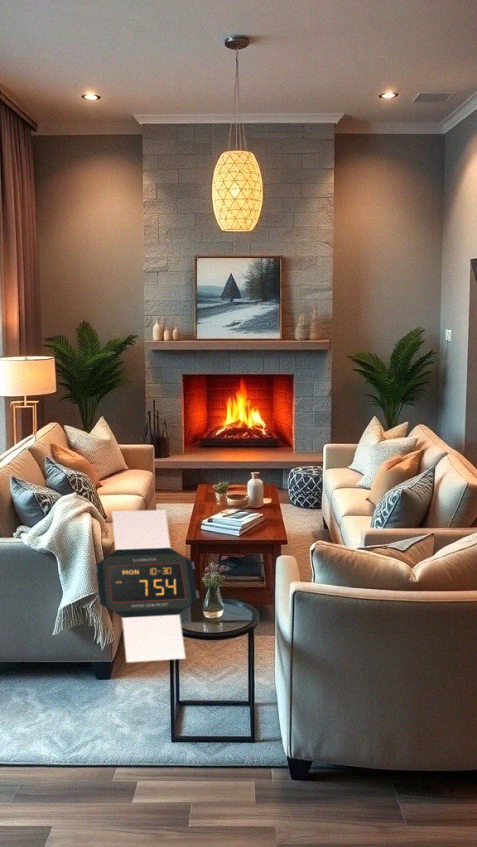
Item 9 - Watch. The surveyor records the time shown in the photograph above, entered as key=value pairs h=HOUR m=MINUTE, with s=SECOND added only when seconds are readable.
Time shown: h=7 m=54
